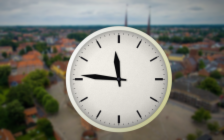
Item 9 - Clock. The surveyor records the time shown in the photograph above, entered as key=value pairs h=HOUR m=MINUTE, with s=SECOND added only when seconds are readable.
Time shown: h=11 m=46
